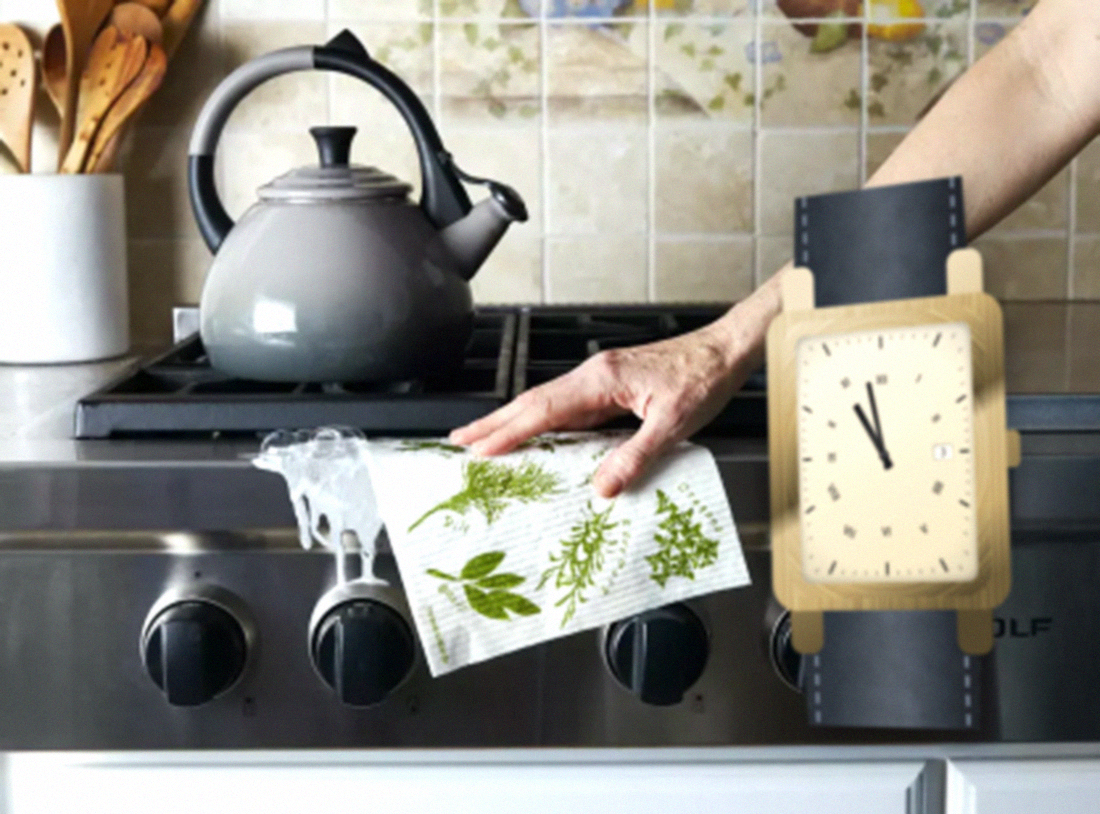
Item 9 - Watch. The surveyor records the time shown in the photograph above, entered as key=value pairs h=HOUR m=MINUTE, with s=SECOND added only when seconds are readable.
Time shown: h=10 m=58
